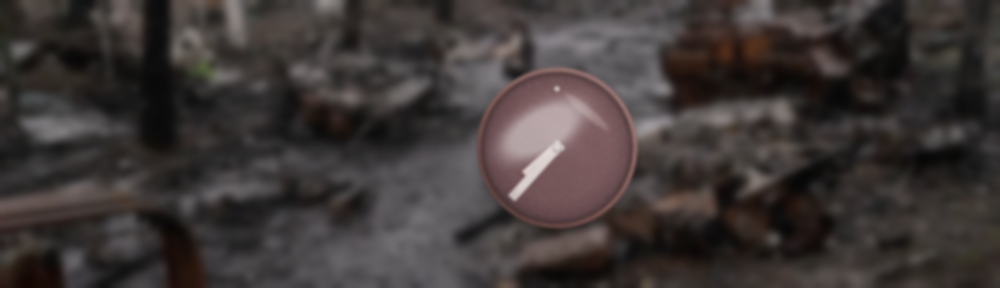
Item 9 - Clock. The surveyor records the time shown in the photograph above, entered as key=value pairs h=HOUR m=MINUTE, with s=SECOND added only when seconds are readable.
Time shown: h=7 m=37
